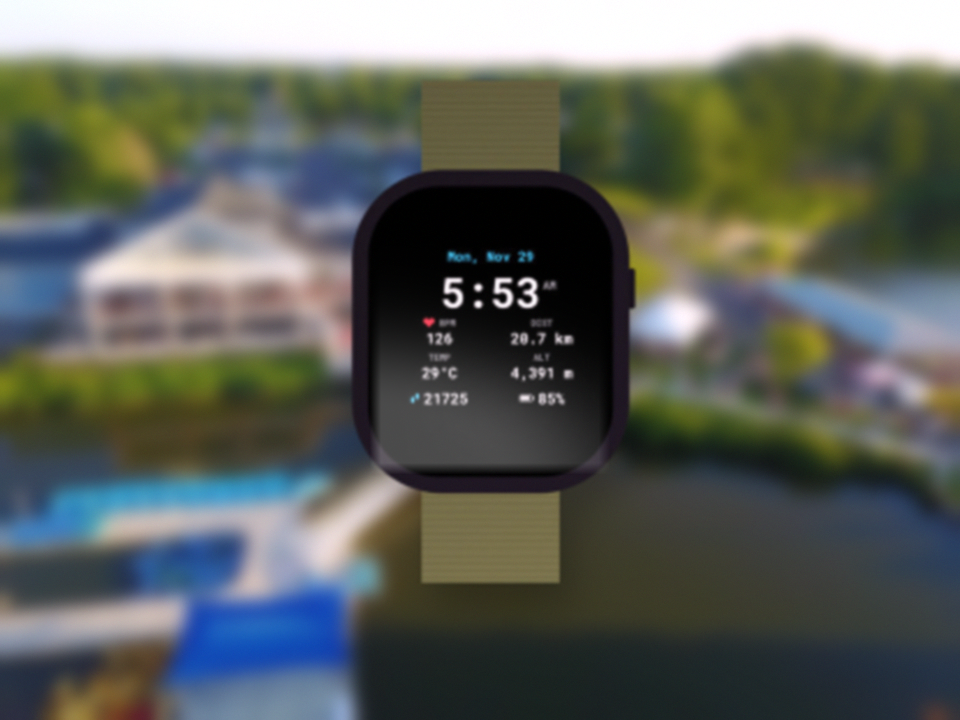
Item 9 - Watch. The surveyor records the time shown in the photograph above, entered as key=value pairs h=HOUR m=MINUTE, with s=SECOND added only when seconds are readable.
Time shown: h=5 m=53
